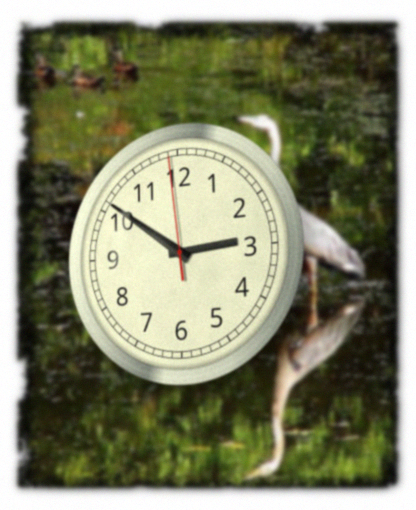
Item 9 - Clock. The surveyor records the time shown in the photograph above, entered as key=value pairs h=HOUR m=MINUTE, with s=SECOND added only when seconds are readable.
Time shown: h=2 m=50 s=59
